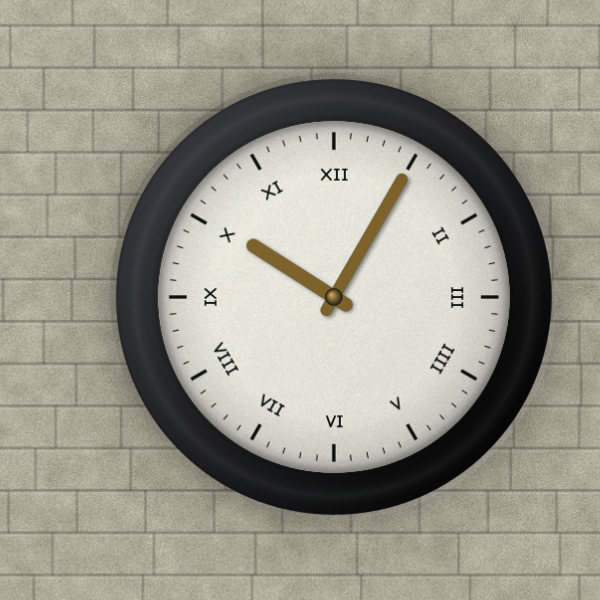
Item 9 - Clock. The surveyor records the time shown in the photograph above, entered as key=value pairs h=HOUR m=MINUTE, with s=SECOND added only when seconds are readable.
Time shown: h=10 m=5
